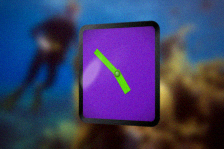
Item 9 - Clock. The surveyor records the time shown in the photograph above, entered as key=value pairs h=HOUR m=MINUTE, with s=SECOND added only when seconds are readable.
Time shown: h=4 m=52
